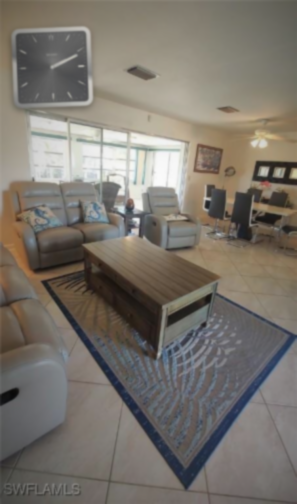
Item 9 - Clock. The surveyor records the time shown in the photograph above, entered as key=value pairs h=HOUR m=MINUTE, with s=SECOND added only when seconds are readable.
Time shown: h=2 m=11
